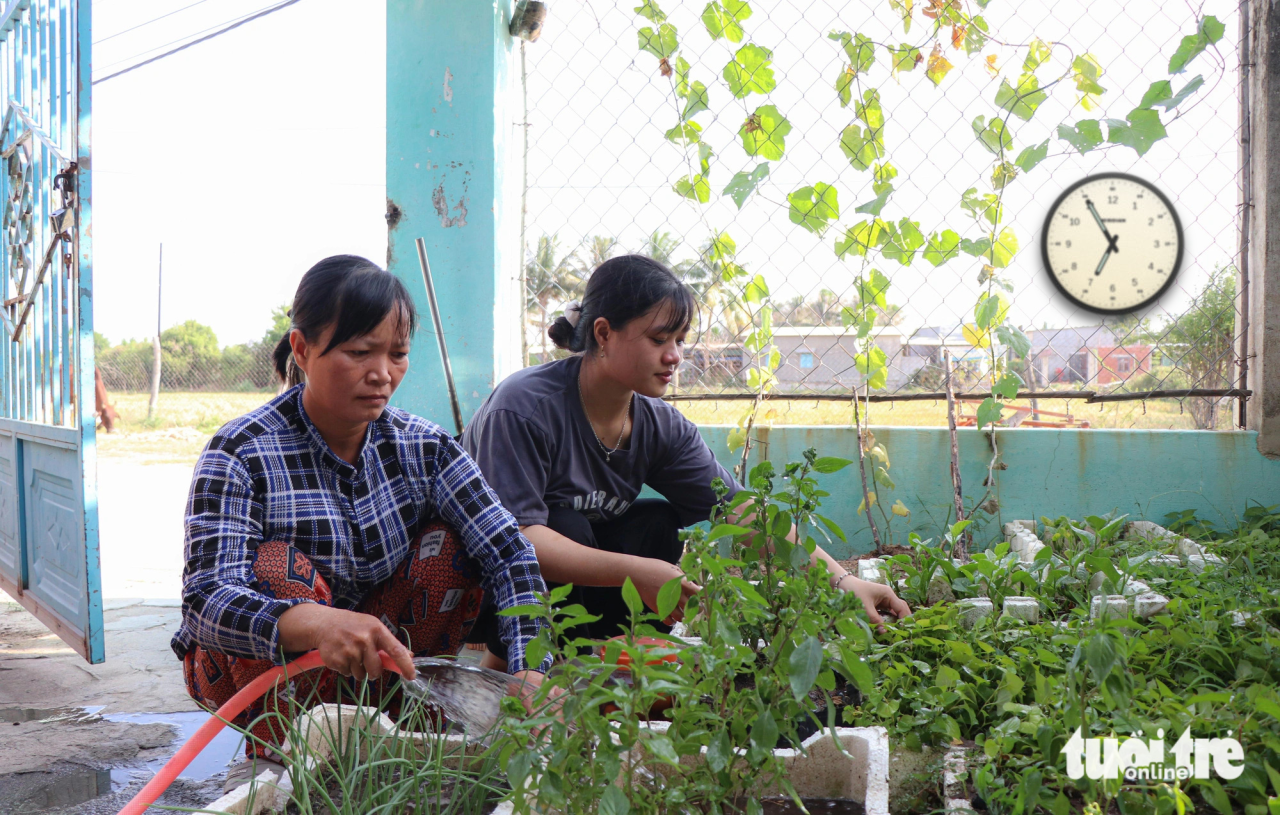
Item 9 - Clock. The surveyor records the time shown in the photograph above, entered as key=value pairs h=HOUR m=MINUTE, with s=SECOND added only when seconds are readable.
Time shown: h=6 m=55
